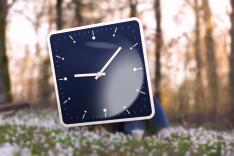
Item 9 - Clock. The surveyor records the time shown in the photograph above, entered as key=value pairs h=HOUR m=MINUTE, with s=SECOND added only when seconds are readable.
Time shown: h=9 m=8
